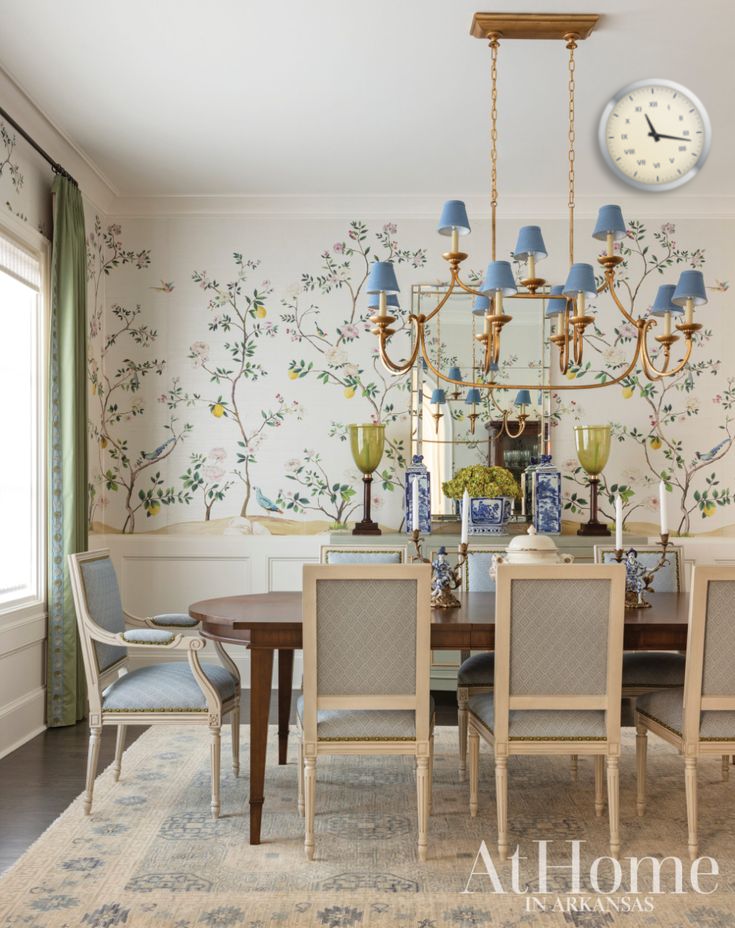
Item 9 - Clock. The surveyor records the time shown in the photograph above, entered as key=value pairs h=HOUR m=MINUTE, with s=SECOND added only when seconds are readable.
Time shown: h=11 m=17
